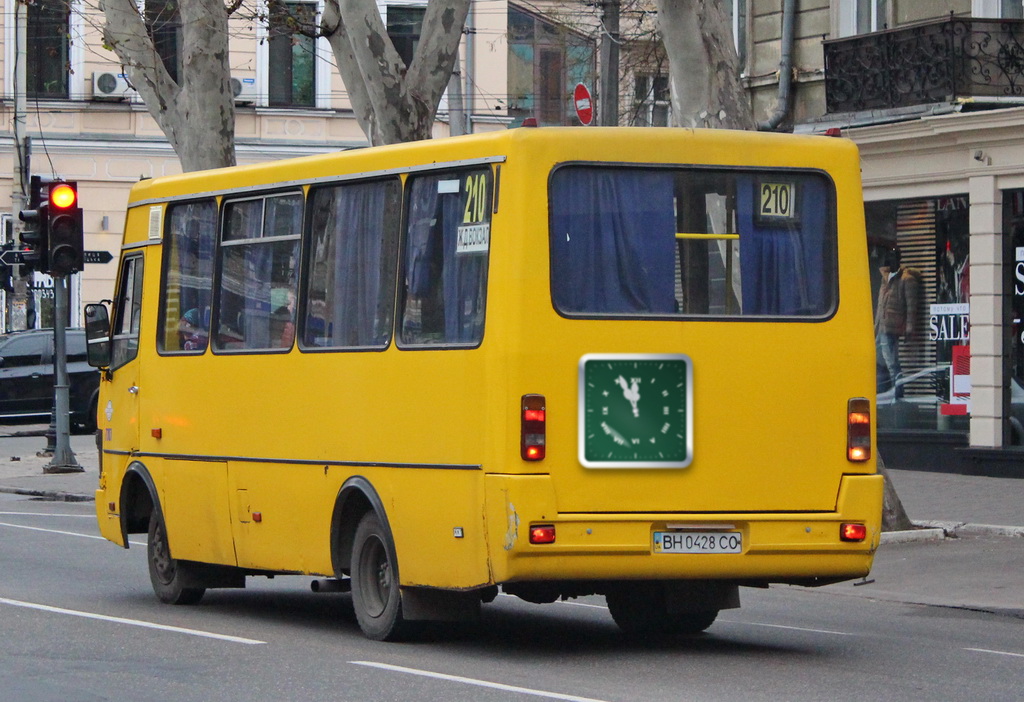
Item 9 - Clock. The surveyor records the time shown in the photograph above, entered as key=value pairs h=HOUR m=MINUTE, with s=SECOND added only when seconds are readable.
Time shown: h=11 m=56
